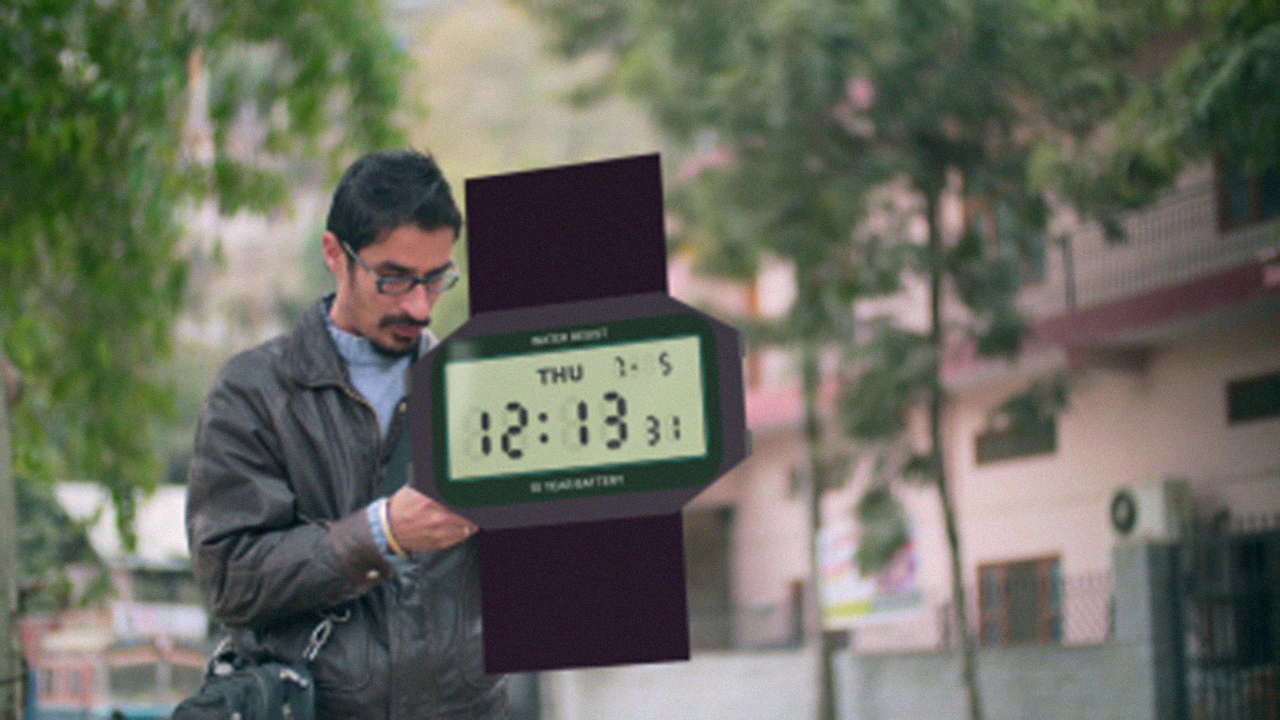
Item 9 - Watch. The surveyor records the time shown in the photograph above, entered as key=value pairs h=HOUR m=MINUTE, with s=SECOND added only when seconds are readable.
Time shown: h=12 m=13 s=31
